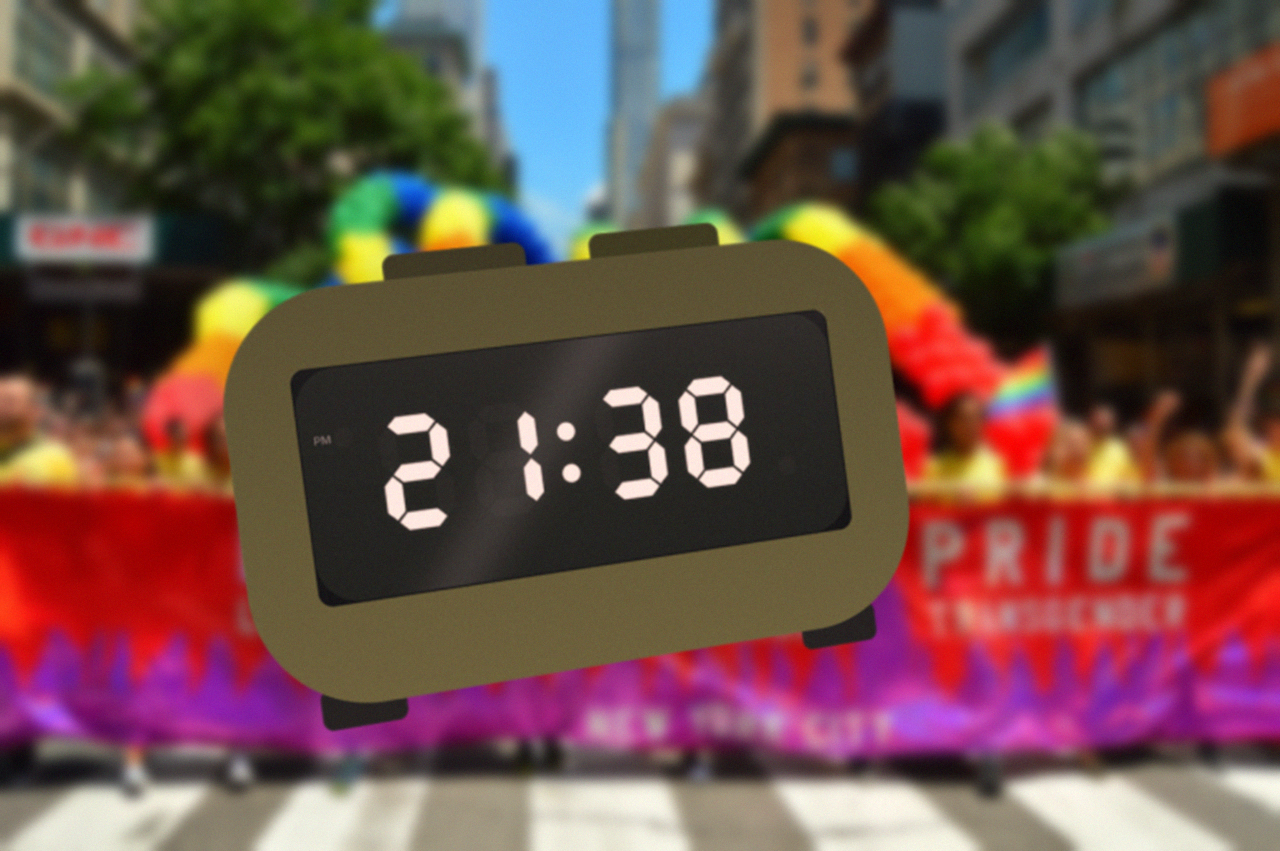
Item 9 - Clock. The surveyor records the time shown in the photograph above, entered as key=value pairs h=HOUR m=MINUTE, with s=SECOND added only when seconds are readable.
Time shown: h=21 m=38
